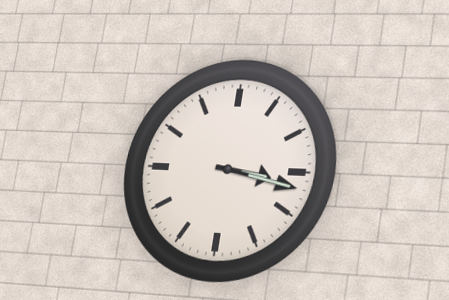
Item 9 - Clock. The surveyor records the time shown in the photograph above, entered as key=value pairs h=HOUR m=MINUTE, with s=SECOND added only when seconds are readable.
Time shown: h=3 m=17
